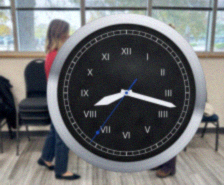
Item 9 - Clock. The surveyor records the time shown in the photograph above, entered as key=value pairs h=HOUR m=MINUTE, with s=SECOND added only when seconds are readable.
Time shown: h=8 m=17 s=36
